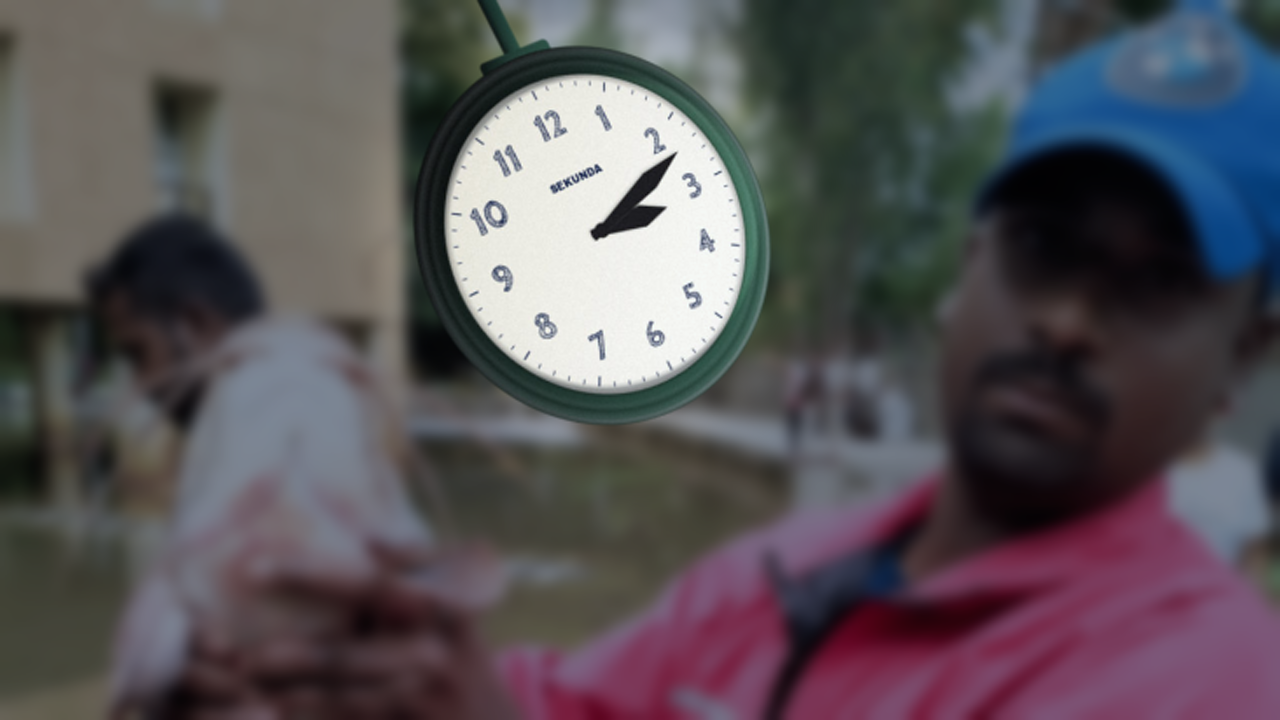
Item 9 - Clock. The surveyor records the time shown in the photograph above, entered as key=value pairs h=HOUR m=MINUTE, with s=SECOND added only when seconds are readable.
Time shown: h=3 m=12
